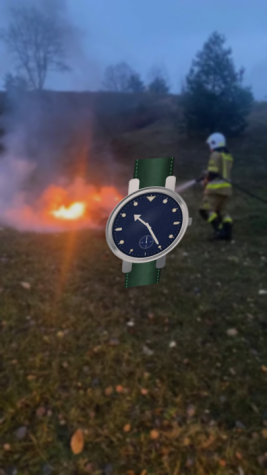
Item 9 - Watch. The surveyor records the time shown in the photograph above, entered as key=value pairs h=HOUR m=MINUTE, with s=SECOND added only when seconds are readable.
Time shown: h=10 m=25
